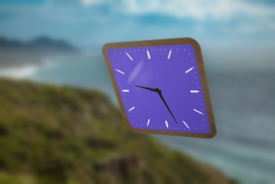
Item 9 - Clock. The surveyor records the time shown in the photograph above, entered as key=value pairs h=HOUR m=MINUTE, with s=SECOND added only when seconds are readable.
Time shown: h=9 m=27
